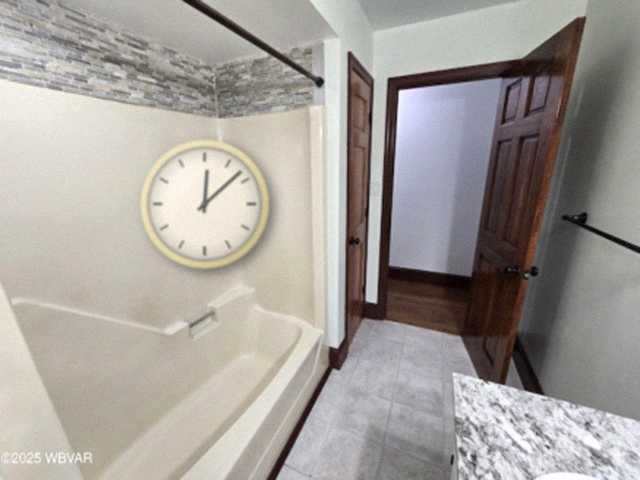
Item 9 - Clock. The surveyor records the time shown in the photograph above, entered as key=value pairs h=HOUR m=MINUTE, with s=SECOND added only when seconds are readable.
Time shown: h=12 m=8
